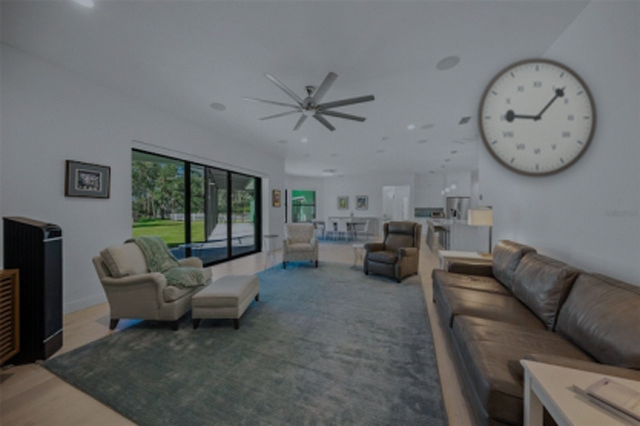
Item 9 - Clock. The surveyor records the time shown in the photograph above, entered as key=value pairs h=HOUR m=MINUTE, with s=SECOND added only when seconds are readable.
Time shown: h=9 m=7
